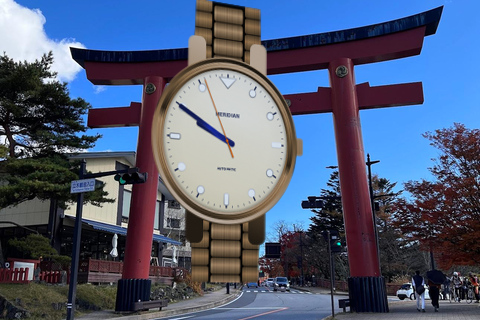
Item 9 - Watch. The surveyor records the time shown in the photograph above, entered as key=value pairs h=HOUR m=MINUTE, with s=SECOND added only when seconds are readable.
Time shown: h=9 m=49 s=56
